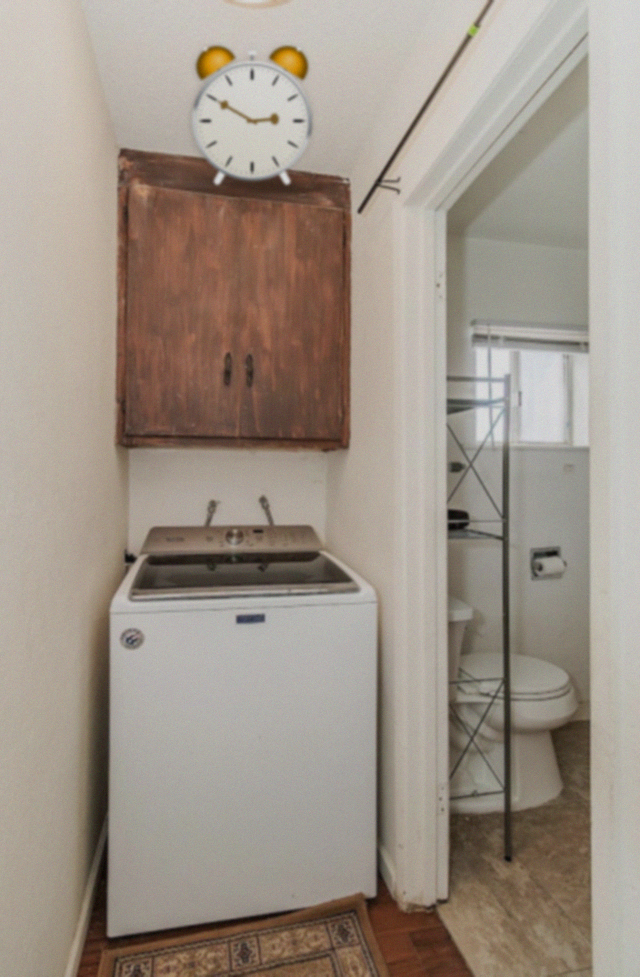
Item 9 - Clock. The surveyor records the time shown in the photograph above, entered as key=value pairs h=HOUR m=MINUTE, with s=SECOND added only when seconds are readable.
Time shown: h=2 m=50
